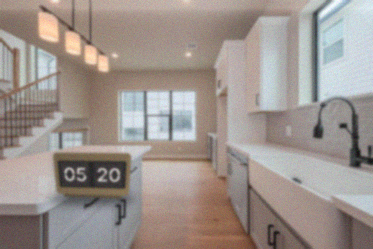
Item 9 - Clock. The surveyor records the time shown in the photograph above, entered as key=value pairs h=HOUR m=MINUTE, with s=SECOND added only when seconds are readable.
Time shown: h=5 m=20
